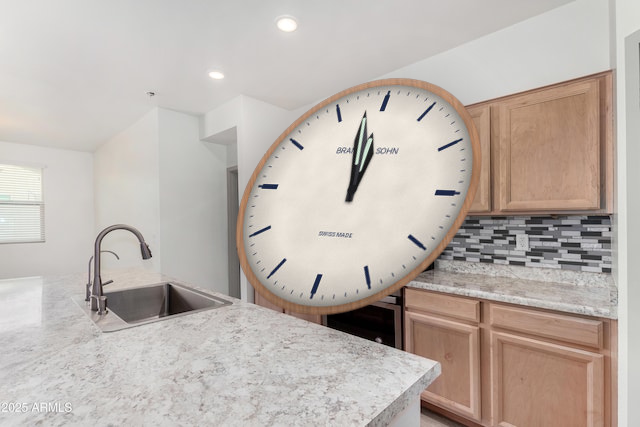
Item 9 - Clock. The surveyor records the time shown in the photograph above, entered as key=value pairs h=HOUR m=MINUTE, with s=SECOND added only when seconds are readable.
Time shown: h=11 m=58
